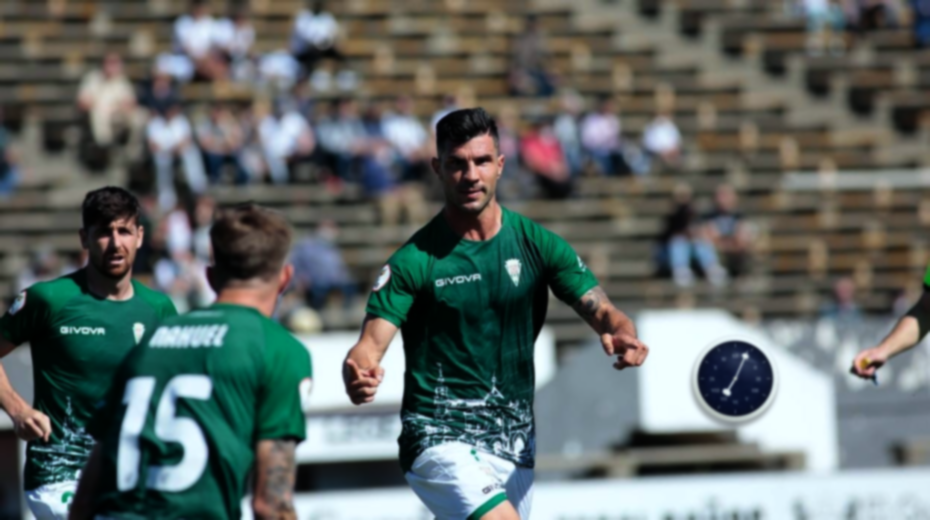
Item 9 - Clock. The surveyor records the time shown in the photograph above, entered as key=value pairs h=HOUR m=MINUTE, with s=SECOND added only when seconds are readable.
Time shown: h=7 m=4
